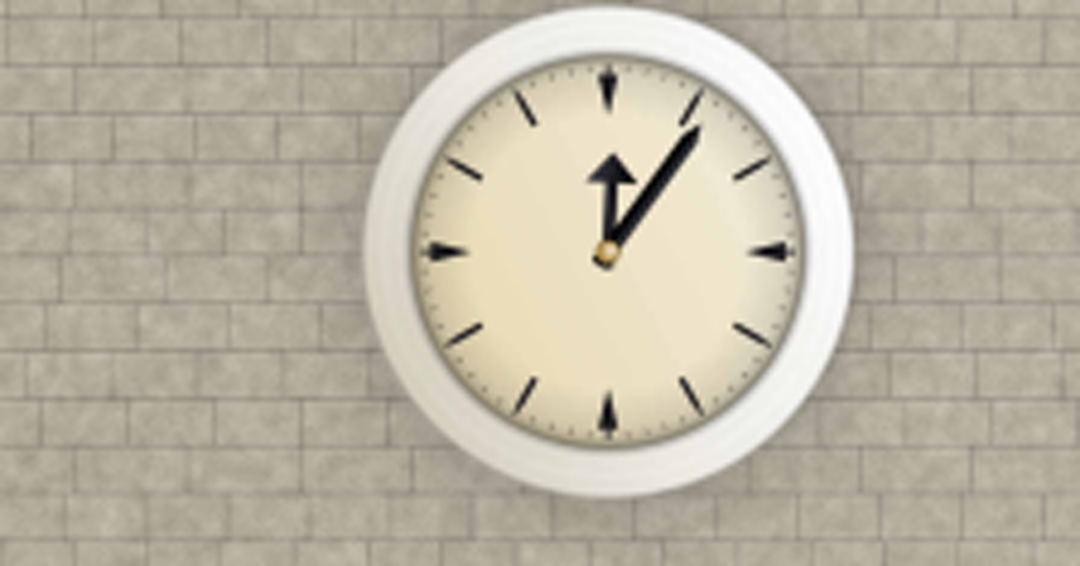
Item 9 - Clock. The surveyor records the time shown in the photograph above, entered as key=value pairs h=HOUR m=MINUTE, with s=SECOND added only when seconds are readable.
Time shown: h=12 m=6
